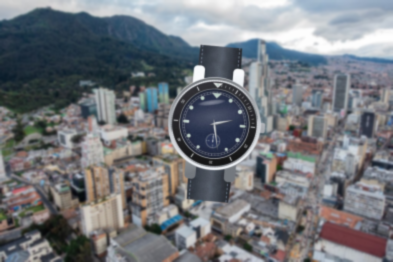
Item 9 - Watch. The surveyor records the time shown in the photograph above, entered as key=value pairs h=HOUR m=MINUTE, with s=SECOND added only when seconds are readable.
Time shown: h=2 m=28
